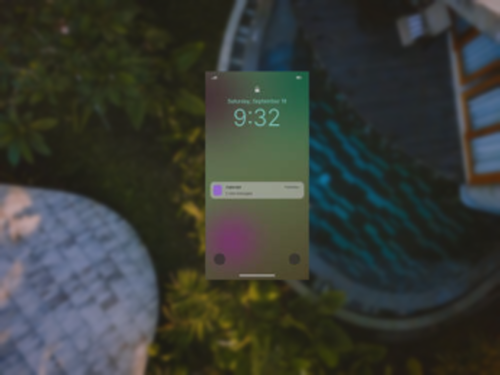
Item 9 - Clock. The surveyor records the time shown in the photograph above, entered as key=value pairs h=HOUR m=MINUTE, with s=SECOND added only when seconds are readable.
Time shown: h=9 m=32
